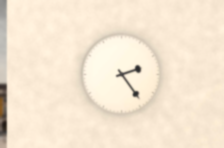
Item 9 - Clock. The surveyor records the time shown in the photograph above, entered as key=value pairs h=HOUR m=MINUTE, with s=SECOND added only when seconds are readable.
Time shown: h=2 m=24
